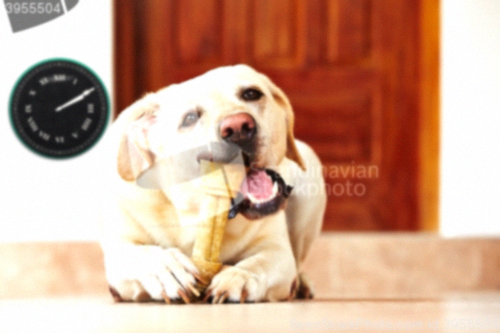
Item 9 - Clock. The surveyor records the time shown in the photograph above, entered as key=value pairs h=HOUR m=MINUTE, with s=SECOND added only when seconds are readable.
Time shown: h=2 m=10
